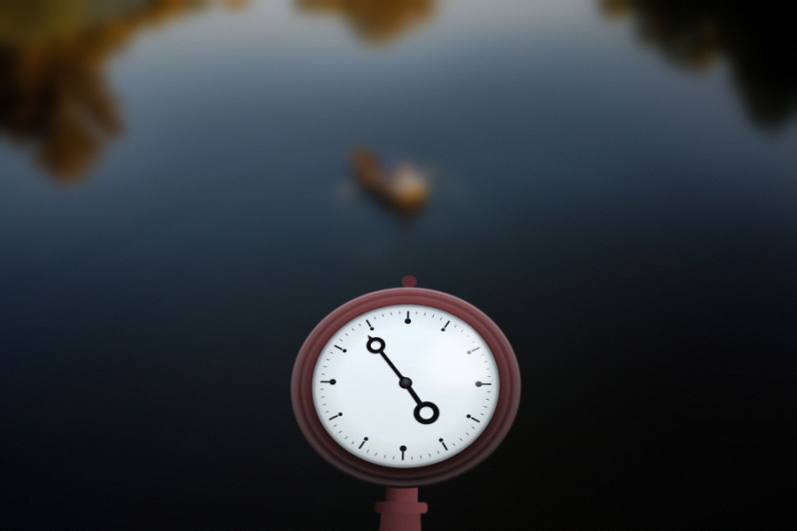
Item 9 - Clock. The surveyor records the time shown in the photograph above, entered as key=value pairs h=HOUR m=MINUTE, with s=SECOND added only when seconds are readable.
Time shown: h=4 m=54
